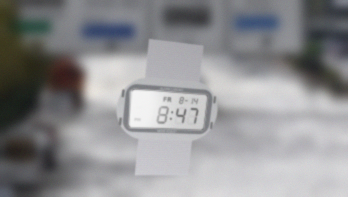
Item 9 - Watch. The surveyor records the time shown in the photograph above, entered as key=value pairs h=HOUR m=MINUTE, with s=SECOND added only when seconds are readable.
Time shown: h=8 m=47
